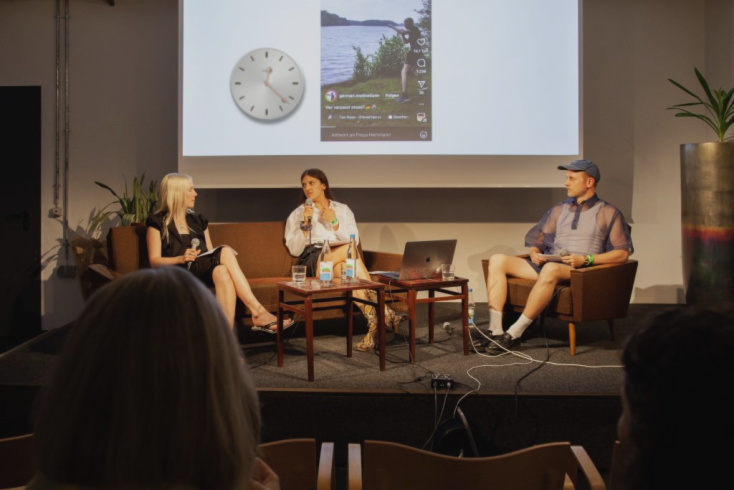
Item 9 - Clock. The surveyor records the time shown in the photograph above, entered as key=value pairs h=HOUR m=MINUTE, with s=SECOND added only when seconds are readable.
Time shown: h=12 m=22
